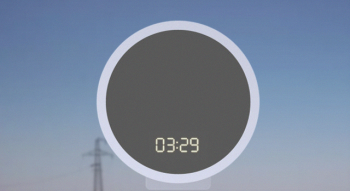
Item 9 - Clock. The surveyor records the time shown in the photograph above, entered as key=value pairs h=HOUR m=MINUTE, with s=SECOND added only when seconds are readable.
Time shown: h=3 m=29
